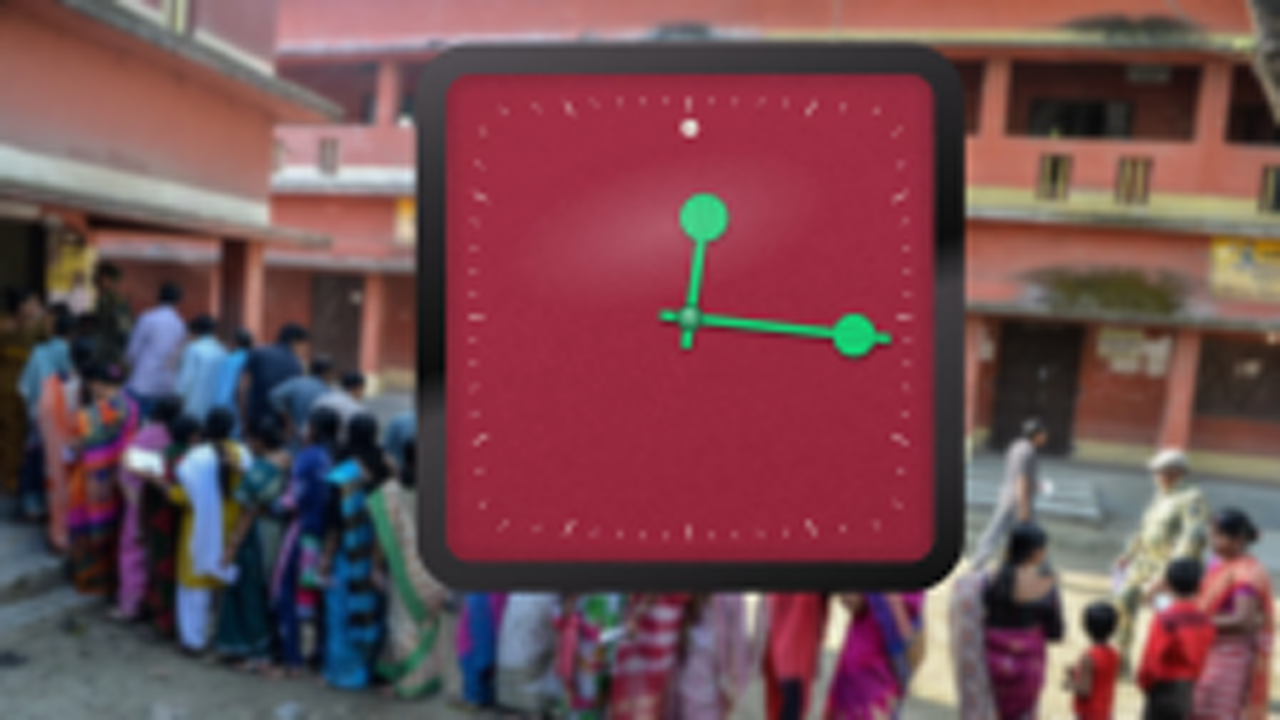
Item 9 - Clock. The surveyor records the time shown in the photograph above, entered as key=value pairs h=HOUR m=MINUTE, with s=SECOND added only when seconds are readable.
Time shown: h=12 m=16
